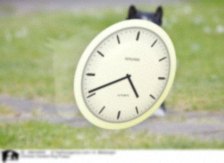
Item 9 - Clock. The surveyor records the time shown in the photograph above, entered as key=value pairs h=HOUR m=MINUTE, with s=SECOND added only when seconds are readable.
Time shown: h=4 m=41
